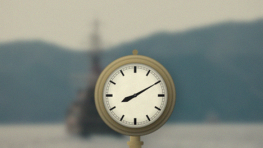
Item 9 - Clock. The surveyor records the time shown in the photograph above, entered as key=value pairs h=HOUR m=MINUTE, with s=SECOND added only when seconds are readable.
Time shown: h=8 m=10
